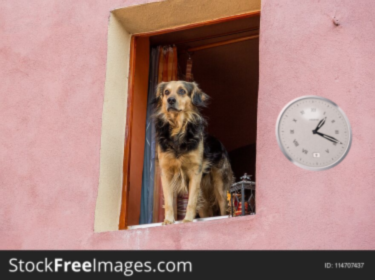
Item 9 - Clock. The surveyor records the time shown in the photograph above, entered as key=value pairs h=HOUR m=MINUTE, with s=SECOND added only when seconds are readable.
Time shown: h=1 m=19
